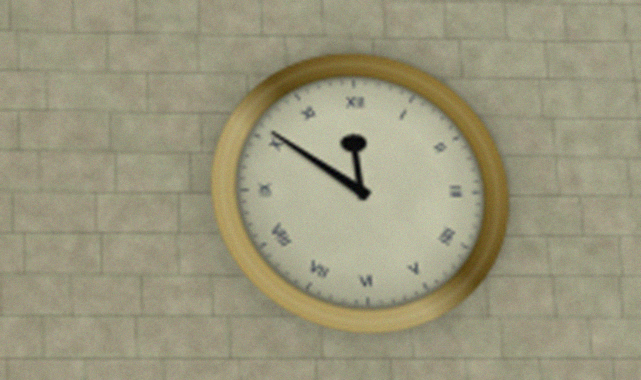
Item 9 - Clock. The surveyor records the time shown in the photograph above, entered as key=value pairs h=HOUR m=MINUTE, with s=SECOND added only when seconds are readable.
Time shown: h=11 m=51
